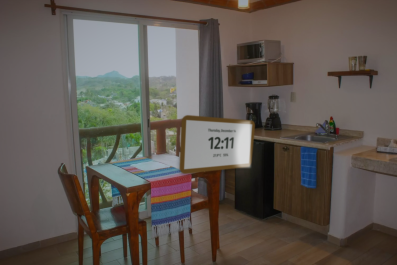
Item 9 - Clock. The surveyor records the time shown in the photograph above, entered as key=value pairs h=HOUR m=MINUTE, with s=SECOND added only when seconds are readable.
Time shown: h=12 m=11
